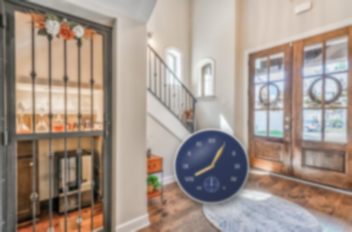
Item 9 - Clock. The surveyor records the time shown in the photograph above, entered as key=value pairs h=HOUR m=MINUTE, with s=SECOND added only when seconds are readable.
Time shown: h=8 m=5
